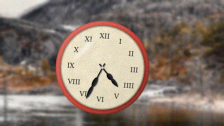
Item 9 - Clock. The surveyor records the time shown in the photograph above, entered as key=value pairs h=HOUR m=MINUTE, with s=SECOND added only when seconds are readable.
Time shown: h=4 m=34
